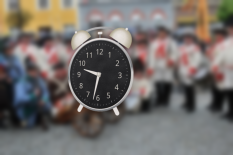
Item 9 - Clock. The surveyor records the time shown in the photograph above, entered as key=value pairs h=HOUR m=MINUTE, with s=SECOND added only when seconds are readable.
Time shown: h=9 m=32
